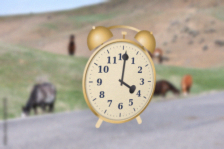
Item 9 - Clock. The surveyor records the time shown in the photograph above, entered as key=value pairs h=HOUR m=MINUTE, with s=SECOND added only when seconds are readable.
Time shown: h=4 m=1
